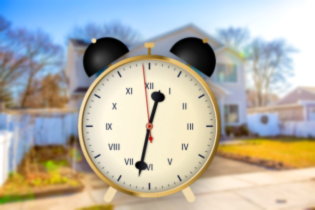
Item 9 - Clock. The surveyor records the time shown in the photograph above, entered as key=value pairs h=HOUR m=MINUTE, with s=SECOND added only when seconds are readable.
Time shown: h=12 m=31 s=59
